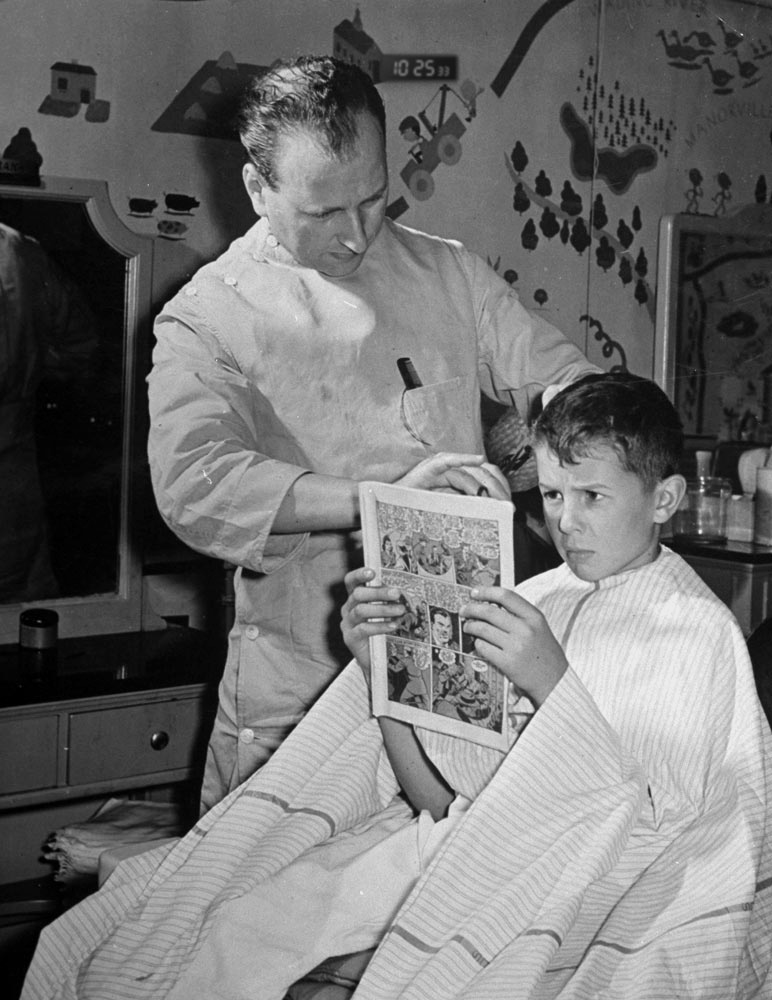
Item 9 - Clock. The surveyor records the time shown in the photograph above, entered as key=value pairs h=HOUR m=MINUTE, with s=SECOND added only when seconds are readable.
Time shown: h=10 m=25
